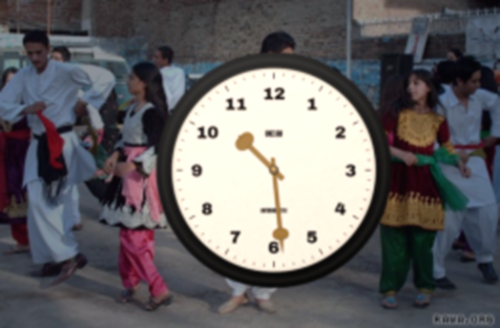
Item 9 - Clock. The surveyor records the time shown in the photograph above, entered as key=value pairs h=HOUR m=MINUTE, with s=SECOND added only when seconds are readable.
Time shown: h=10 m=29
